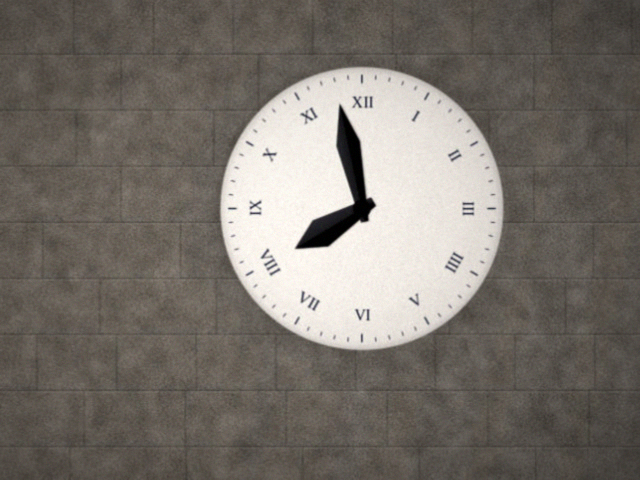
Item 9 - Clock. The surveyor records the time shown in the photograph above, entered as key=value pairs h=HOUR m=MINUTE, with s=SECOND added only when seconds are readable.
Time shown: h=7 m=58
